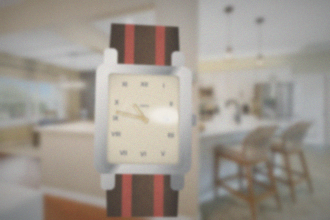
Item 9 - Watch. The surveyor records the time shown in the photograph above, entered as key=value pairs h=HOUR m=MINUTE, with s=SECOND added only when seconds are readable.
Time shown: h=10 m=47
